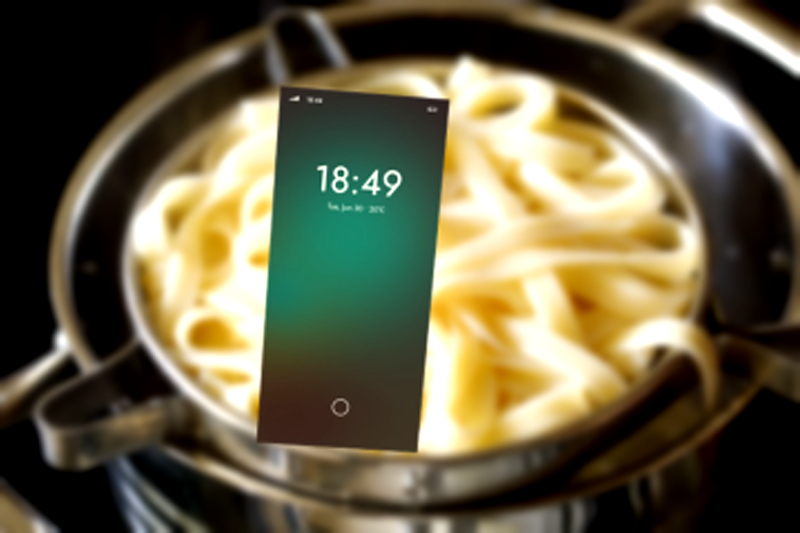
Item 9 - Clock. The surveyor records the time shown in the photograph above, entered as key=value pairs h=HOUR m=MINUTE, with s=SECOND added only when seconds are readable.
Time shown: h=18 m=49
